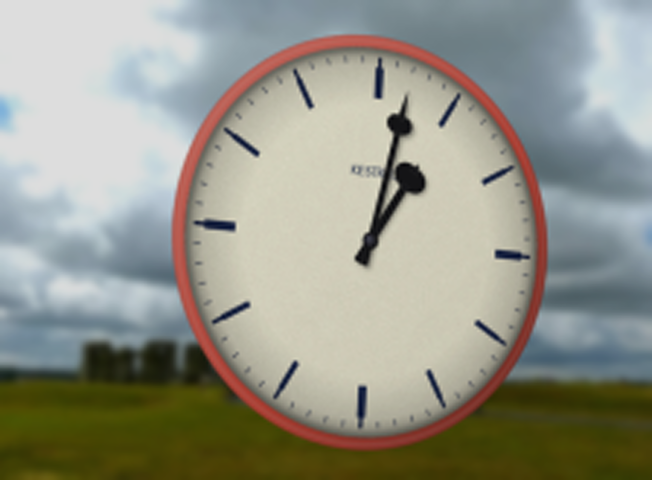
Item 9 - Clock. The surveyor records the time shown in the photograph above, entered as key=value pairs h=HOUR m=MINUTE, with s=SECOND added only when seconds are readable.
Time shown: h=1 m=2
